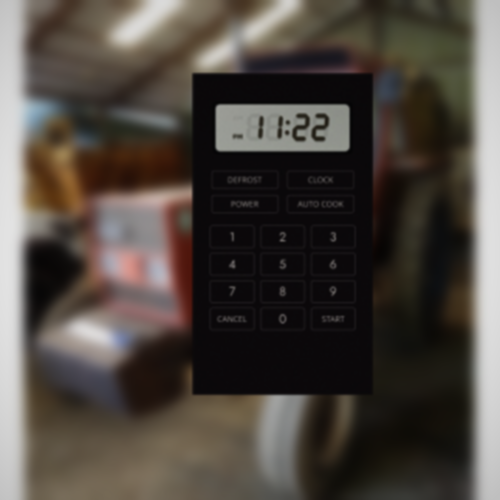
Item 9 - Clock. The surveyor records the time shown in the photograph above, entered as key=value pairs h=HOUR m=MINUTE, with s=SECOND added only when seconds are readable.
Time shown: h=11 m=22
